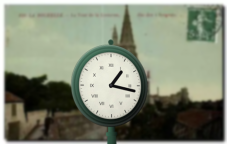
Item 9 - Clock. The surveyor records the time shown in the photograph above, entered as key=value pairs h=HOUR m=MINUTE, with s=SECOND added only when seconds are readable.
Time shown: h=1 m=17
